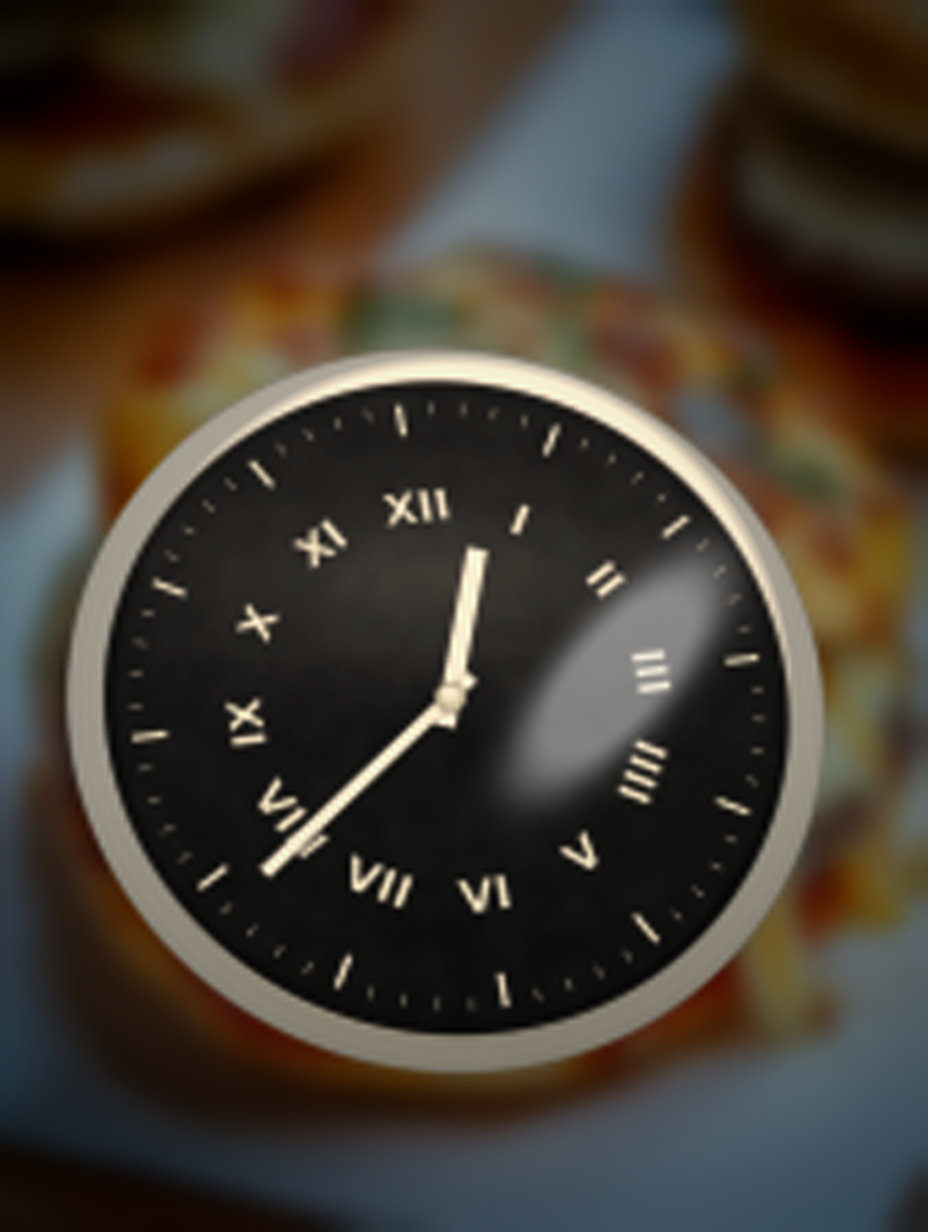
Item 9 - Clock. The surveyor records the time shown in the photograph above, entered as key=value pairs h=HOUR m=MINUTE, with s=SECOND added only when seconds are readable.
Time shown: h=12 m=39
